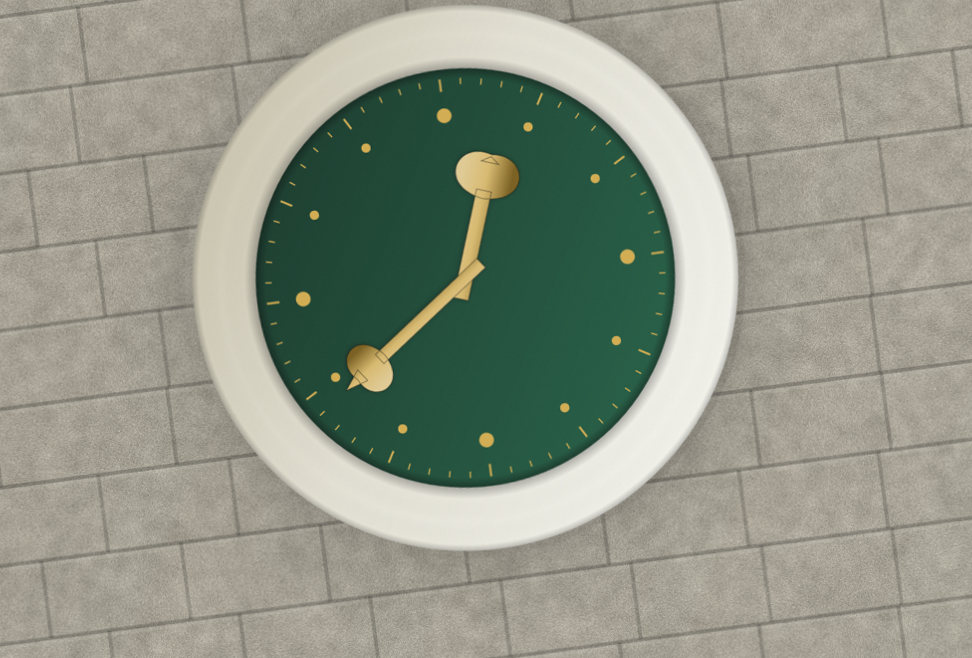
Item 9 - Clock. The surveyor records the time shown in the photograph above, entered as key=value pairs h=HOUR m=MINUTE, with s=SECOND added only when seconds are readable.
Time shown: h=12 m=39
